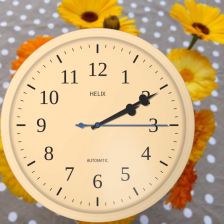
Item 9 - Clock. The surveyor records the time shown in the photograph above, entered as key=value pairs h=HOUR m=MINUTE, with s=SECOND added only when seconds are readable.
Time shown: h=2 m=10 s=15
